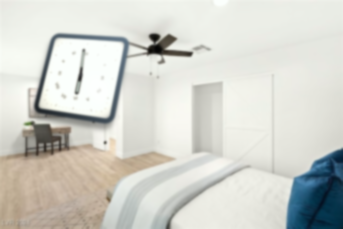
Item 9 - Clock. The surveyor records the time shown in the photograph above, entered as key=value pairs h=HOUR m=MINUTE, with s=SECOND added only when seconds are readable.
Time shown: h=5 m=59
